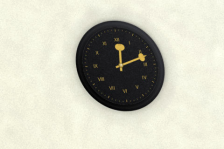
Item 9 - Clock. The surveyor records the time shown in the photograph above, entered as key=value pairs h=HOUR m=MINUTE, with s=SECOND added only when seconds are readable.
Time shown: h=12 m=12
